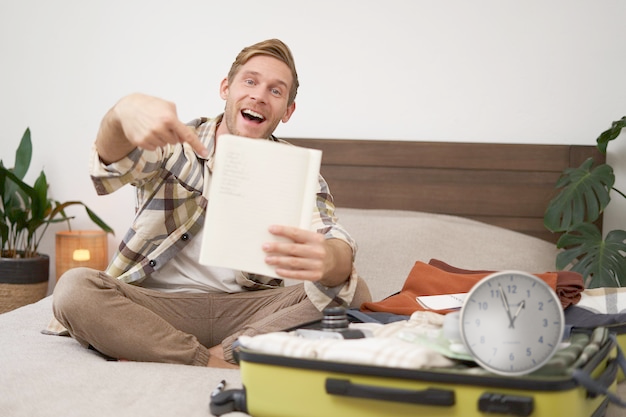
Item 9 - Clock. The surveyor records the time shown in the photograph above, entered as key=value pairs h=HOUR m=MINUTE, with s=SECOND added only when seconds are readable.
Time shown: h=12 m=57
